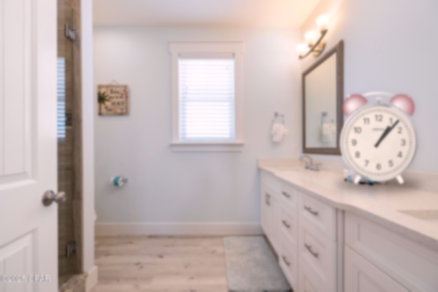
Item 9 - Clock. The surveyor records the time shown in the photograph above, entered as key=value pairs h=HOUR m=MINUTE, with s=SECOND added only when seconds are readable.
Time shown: h=1 m=7
